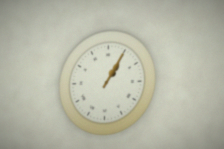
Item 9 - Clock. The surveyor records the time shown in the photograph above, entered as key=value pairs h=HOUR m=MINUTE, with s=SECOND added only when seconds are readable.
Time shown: h=1 m=5
